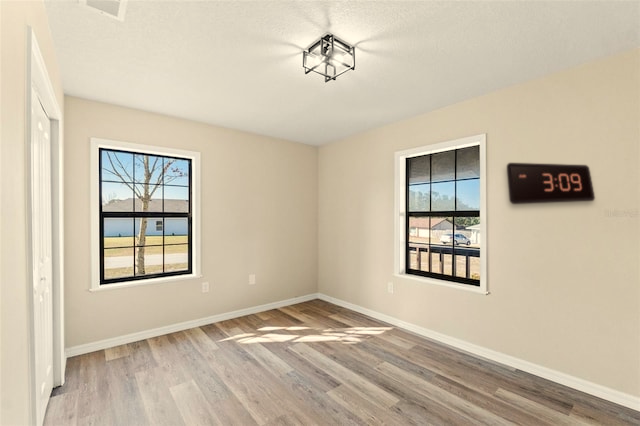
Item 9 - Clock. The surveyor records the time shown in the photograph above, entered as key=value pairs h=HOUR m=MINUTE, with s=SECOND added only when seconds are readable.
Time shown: h=3 m=9
